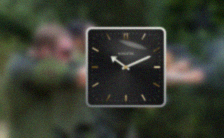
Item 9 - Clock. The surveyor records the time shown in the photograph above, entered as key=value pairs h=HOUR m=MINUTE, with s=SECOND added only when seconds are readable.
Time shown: h=10 m=11
